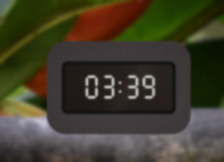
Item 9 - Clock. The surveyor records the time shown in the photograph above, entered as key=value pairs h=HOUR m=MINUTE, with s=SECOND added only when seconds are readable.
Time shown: h=3 m=39
